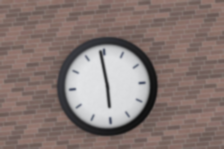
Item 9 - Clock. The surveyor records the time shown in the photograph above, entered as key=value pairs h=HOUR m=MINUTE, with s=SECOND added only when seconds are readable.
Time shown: h=5 m=59
